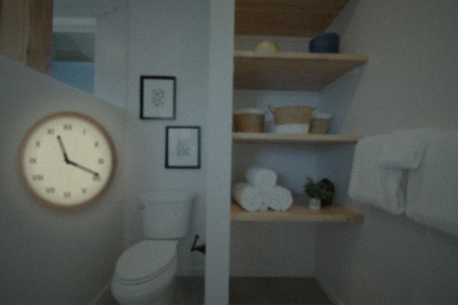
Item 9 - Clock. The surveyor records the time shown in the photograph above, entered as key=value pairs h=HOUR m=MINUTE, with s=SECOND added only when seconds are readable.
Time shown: h=11 m=19
